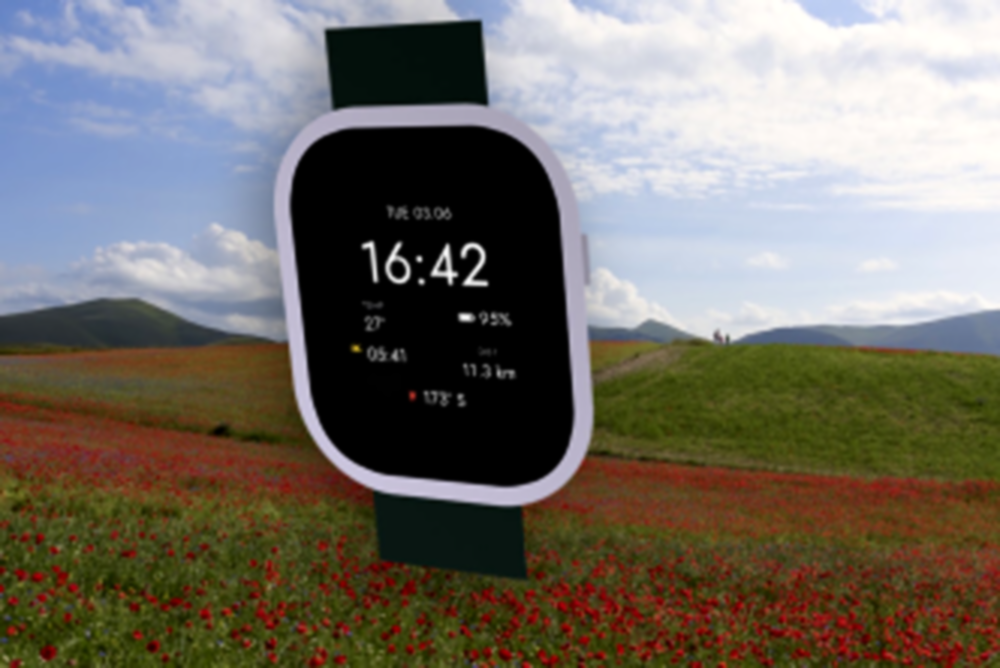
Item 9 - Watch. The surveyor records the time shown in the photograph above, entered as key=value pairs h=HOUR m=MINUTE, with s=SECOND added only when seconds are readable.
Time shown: h=16 m=42
